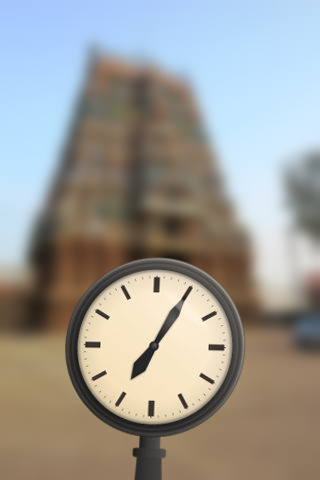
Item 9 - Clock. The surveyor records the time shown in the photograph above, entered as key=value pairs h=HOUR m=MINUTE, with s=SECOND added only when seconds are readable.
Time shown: h=7 m=5
